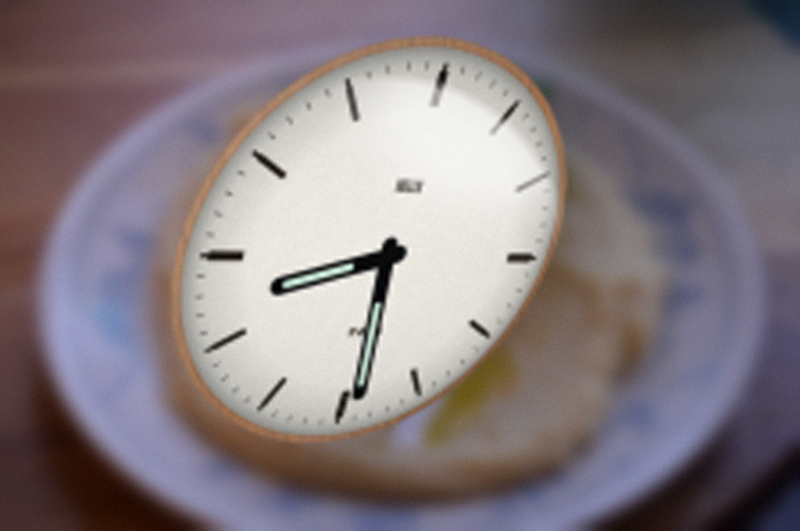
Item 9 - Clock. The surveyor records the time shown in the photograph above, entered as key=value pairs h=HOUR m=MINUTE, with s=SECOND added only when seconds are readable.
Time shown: h=8 m=29
